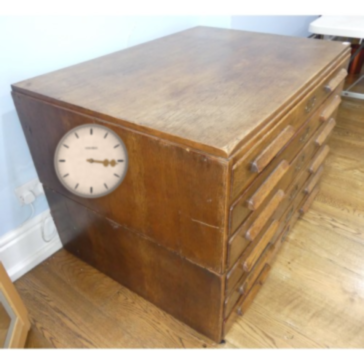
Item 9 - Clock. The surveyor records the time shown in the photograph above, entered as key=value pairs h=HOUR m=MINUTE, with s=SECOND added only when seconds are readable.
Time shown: h=3 m=16
